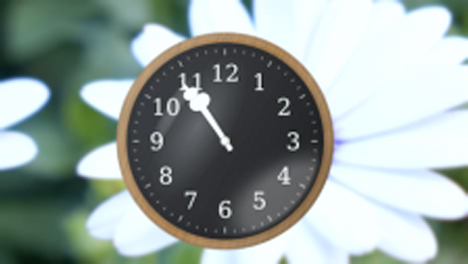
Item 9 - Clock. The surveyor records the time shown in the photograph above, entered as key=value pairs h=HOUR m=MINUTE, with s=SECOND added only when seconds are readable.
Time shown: h=10 m=54
